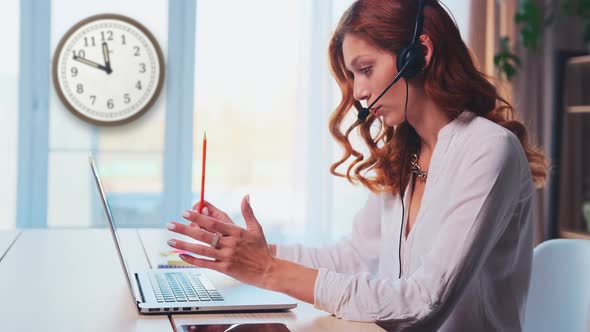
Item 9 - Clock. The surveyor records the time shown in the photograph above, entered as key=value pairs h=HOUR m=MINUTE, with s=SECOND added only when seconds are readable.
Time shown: h=11 m=49
